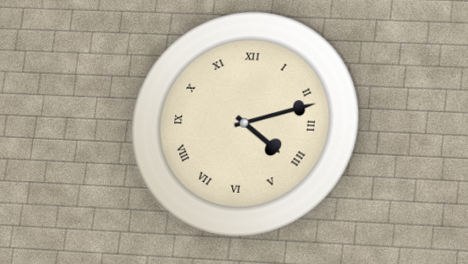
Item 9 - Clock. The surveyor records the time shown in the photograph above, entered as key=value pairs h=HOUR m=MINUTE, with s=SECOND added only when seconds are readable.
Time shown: h=4 m=12
